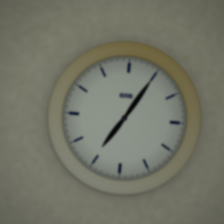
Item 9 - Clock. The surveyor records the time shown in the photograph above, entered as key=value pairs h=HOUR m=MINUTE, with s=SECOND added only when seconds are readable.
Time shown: h=7 m=5
